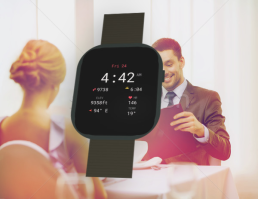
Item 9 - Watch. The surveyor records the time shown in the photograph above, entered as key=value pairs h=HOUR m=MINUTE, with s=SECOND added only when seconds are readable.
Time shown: h=4 m=42
